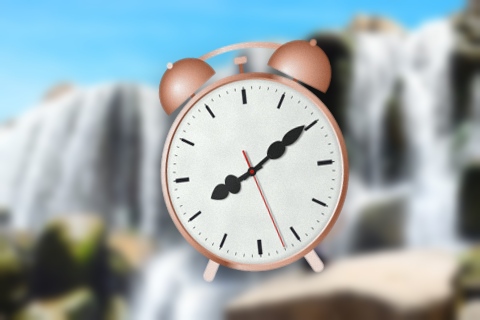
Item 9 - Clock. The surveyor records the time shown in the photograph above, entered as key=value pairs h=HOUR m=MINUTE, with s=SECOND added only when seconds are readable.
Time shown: h=8 m=9 s=27
